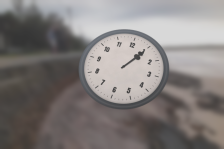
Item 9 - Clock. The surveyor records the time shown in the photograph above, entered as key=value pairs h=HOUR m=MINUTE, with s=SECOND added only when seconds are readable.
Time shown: h=1 m=5
